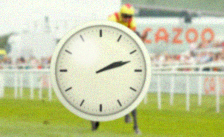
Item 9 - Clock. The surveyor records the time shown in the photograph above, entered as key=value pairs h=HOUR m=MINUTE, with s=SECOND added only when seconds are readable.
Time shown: h=2 m=12
